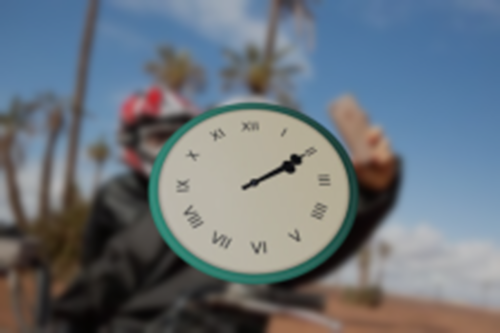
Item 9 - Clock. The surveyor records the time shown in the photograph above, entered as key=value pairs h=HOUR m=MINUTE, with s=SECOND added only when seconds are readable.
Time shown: h=2 m=10
